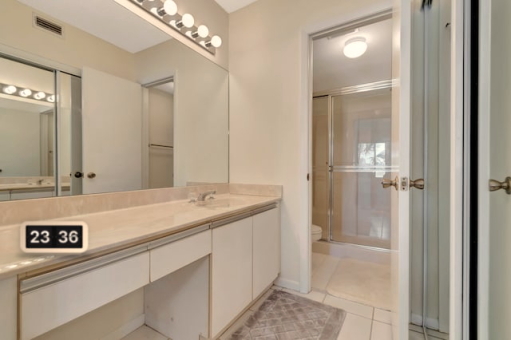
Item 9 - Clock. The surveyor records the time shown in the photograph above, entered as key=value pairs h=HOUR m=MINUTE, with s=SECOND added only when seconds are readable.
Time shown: h=23 m=36
